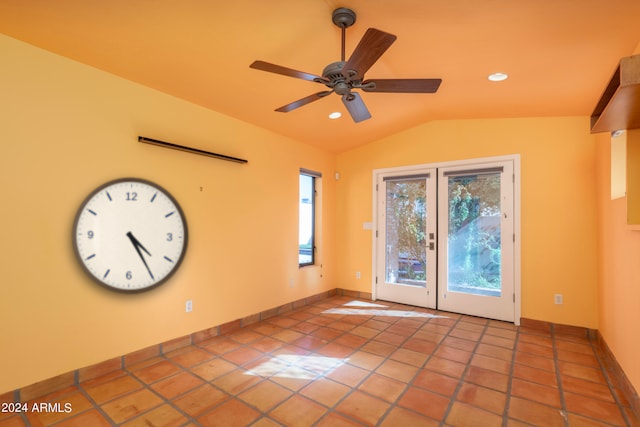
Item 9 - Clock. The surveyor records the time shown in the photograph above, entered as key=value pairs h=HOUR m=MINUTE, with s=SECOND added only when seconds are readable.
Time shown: h=4 m=25
